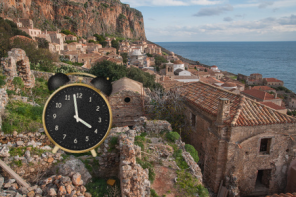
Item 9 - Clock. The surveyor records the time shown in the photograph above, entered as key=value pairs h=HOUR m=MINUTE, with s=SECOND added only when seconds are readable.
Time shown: h=3 m=58
